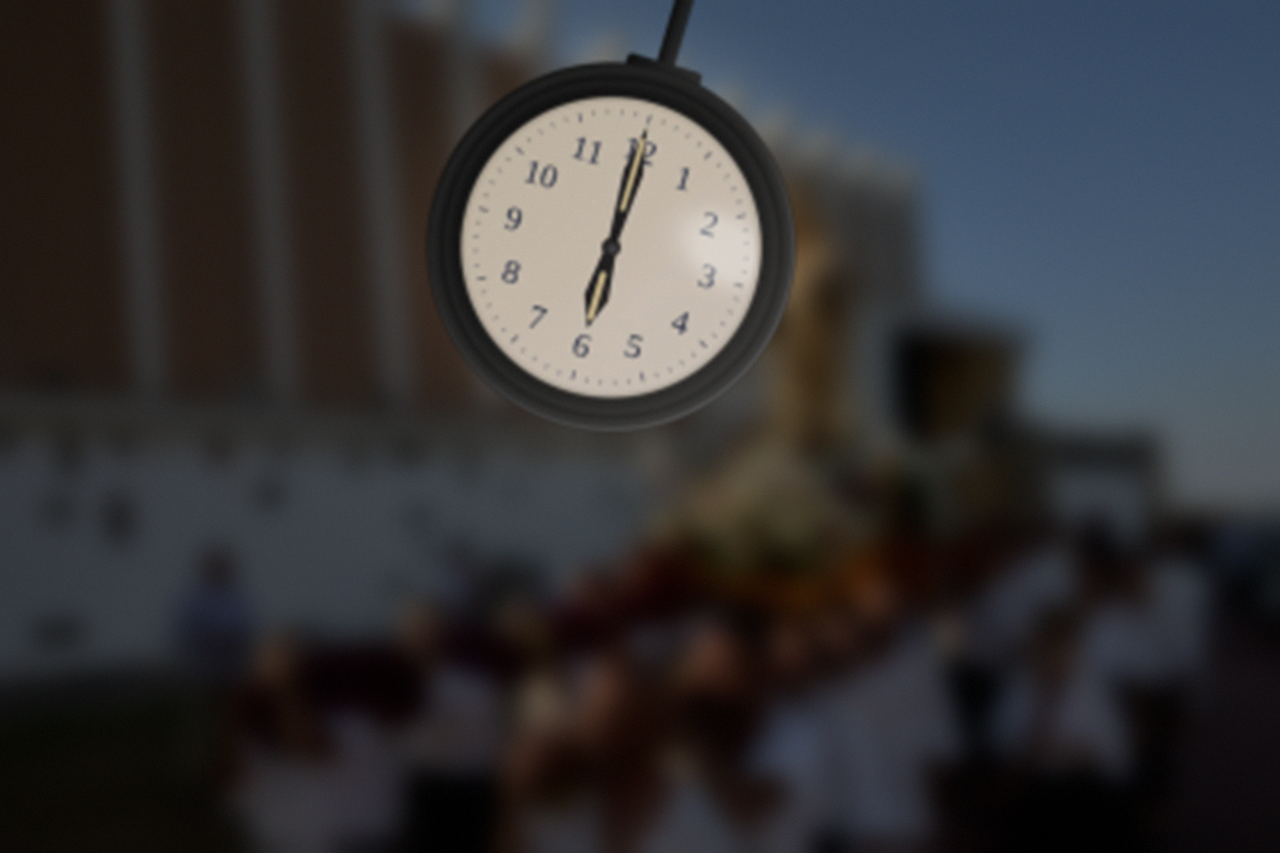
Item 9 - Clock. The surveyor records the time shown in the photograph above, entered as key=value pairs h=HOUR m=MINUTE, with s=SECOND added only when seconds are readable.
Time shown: h=6 m=0
